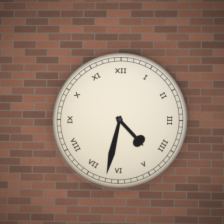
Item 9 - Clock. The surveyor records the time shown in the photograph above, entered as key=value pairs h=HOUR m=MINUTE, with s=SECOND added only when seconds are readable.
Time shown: h=4 m=32
